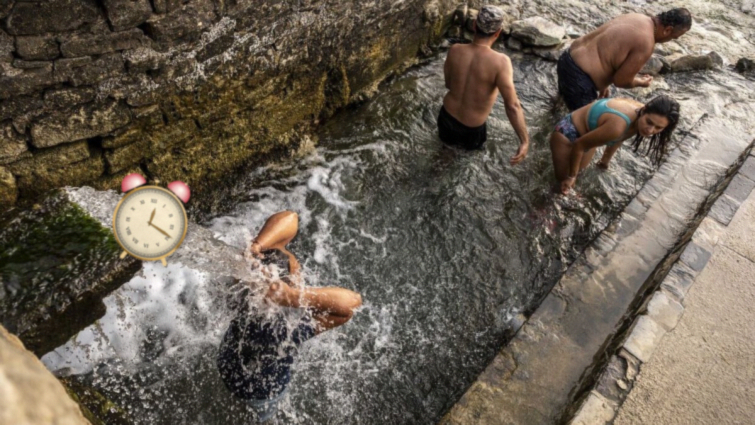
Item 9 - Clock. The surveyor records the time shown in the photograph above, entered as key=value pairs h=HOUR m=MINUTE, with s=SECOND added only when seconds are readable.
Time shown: h=12 m=19
